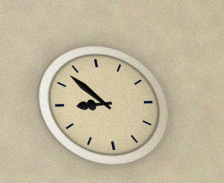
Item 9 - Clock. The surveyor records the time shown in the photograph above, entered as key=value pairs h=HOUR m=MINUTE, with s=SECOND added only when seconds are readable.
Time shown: h=8 m=53
